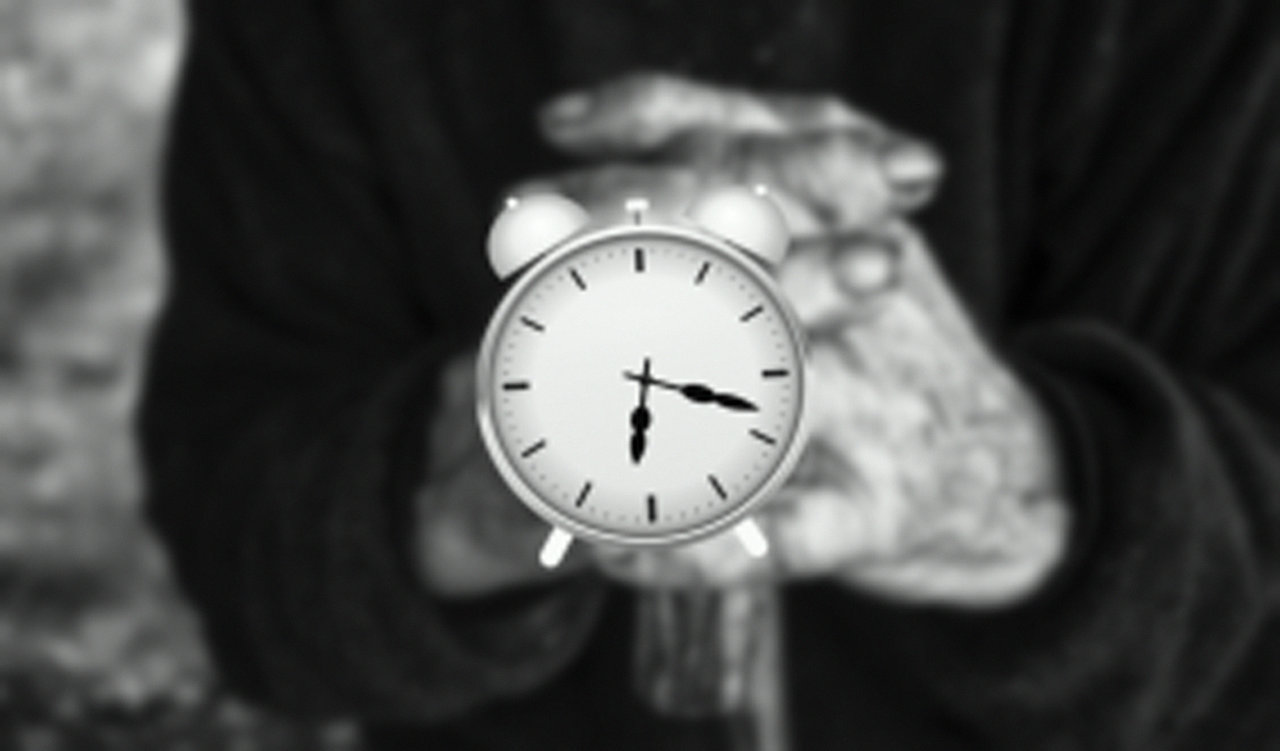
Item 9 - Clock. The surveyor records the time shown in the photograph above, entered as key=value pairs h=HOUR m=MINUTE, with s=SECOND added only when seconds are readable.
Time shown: h=6 m=18
